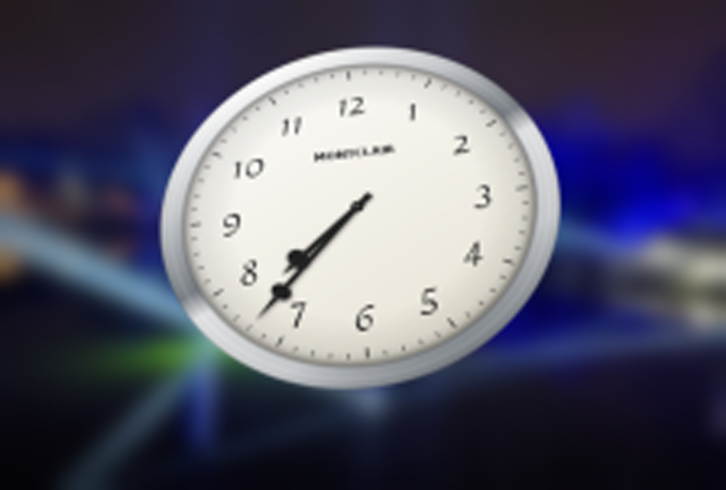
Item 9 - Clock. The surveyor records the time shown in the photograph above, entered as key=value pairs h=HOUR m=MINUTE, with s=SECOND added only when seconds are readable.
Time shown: h=7 m=37
